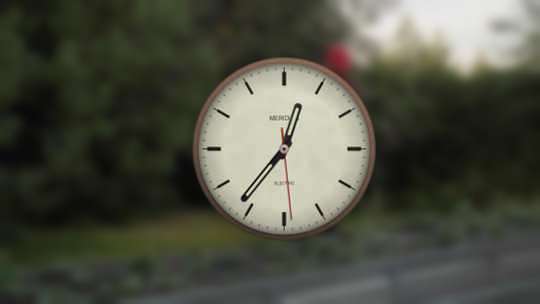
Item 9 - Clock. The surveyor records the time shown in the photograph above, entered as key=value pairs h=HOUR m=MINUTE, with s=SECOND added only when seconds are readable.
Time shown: h=12 m=36 s=29
